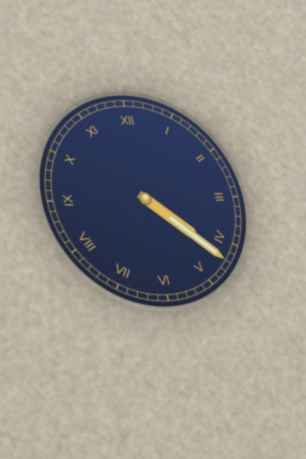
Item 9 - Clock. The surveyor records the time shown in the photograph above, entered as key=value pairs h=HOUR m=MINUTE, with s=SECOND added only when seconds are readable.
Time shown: h=4 m=22
